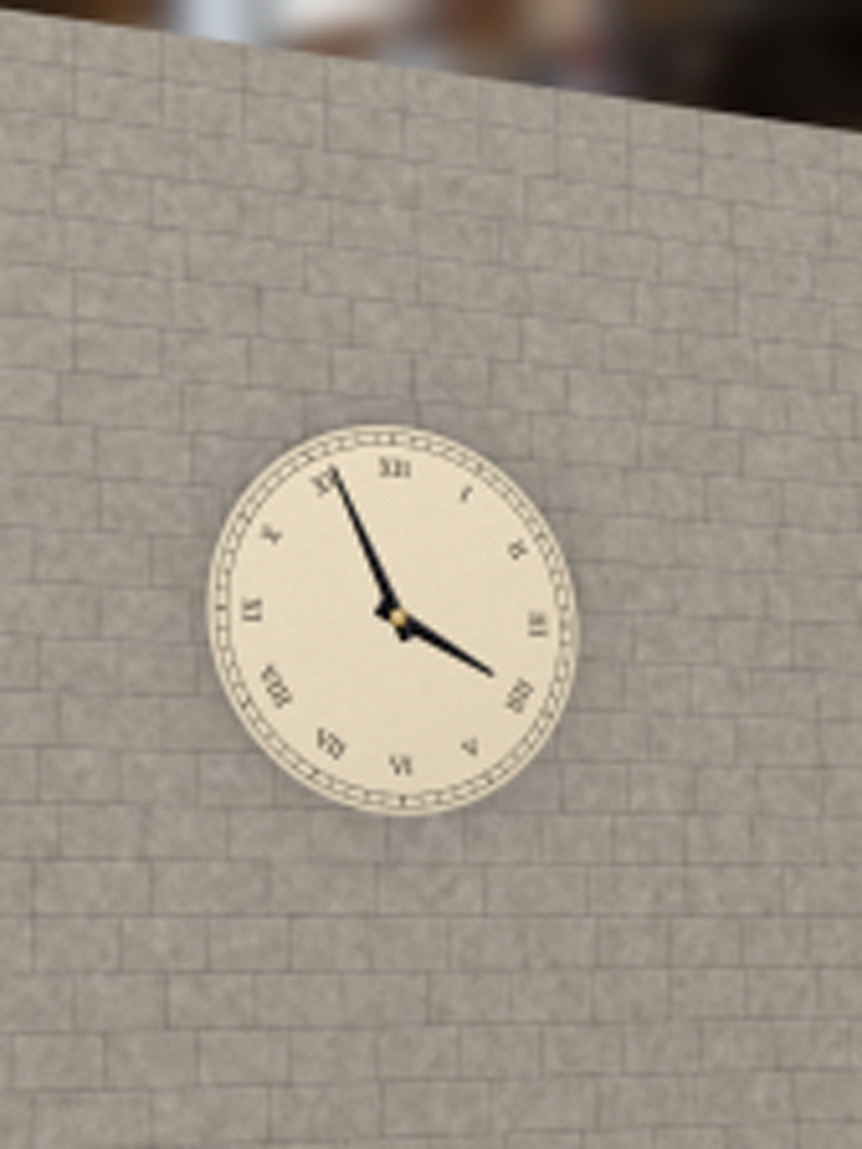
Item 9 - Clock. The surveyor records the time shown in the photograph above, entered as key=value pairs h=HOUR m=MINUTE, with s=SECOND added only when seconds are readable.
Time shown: h=3 m=56
